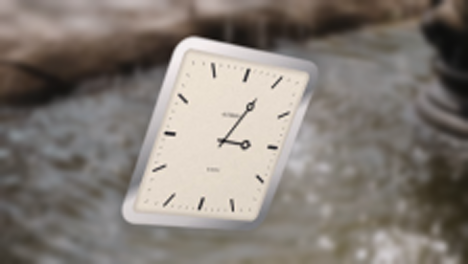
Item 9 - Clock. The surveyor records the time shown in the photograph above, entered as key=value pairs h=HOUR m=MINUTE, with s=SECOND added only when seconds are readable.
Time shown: h=3 m=4
